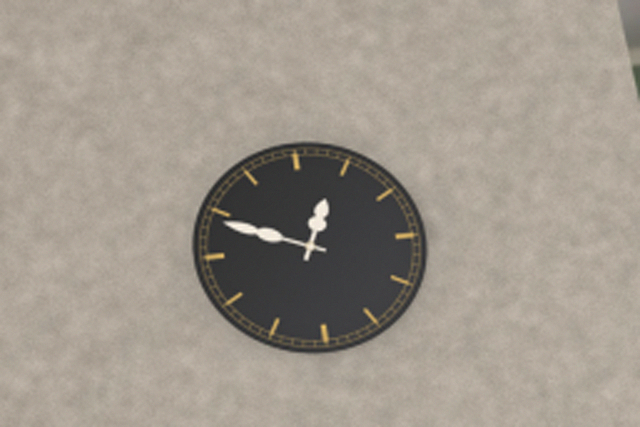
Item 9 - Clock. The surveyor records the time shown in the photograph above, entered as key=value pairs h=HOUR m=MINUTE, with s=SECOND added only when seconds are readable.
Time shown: h=12 m=49
